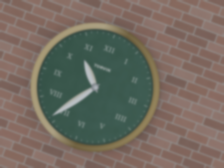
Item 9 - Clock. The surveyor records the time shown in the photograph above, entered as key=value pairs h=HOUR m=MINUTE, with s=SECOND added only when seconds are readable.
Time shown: h=10 m=36
